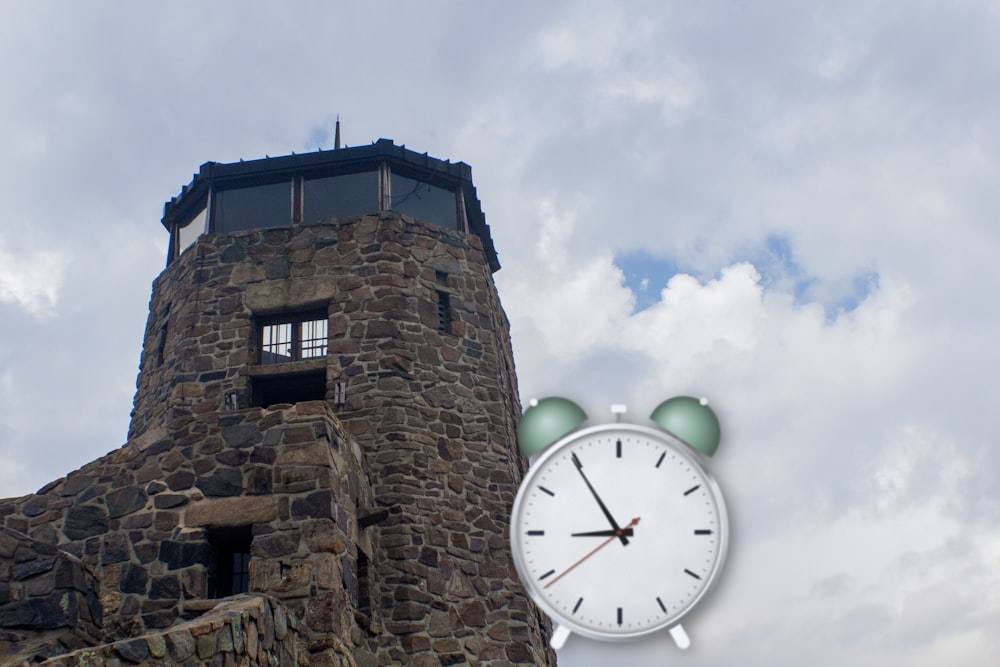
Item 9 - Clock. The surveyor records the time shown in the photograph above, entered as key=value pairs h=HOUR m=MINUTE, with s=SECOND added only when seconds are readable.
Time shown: h=8 m=54 s=39
